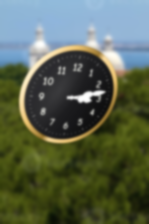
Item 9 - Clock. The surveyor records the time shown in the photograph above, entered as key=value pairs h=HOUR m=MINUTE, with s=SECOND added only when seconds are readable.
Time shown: h=3 m=13
